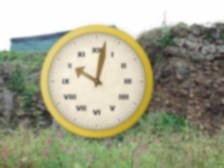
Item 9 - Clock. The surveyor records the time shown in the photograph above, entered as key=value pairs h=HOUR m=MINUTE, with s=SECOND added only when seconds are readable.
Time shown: h=10 m=2
